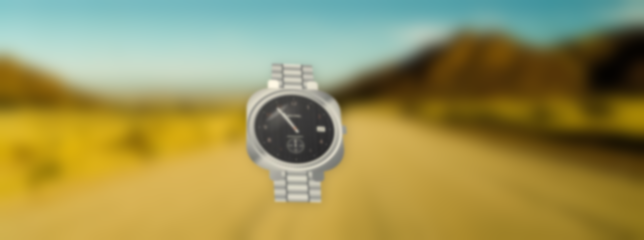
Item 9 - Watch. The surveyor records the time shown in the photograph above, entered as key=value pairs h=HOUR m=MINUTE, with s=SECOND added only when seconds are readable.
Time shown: h=10 m=54
